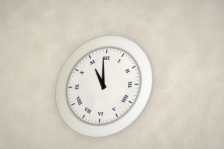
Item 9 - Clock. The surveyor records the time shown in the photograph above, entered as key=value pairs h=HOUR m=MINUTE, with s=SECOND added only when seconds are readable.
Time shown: h=10 m=59
